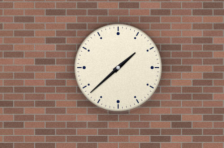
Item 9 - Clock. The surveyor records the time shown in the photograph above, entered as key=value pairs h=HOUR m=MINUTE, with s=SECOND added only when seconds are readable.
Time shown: h=1 m=38
